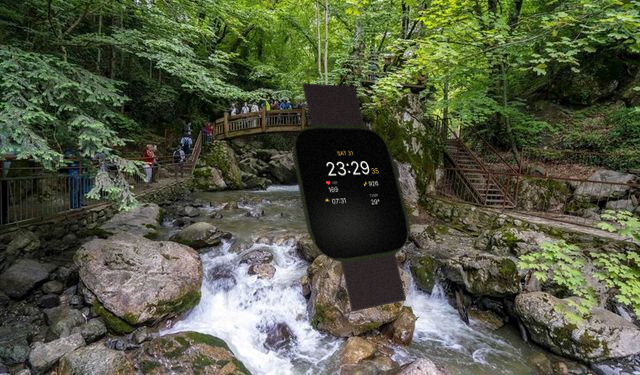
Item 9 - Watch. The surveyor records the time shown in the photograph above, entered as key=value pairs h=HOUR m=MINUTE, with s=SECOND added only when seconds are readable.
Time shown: h=23 m=29
